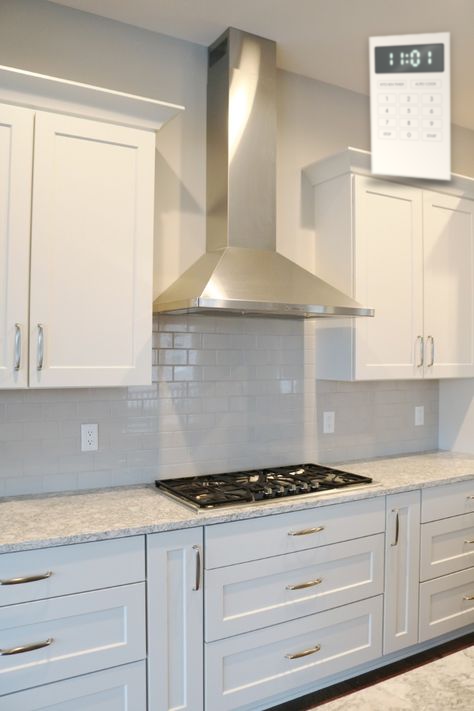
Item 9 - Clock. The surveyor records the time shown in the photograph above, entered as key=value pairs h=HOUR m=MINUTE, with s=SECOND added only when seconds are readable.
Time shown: h=11 m=1
